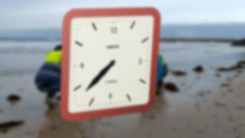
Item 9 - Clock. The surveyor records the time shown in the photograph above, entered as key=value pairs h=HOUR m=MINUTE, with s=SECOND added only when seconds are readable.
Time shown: h=7 m=38
